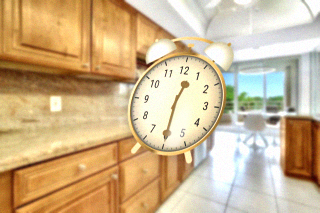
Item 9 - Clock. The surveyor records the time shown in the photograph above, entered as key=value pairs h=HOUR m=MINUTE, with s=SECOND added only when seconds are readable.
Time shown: h=12 m=30
